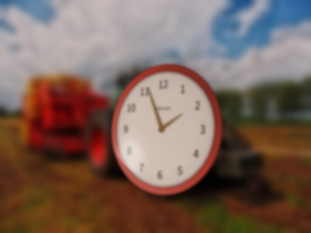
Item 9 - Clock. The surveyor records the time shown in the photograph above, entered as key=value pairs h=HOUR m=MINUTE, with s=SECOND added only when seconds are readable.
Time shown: h=1 m=56
